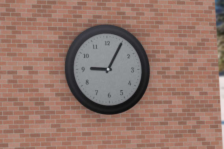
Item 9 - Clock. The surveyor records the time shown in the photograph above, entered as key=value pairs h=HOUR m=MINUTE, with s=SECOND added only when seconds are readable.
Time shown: h=9 m=5
